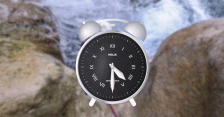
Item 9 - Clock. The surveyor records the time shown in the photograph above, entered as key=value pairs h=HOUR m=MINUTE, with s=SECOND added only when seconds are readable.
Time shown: h=4 m=30
